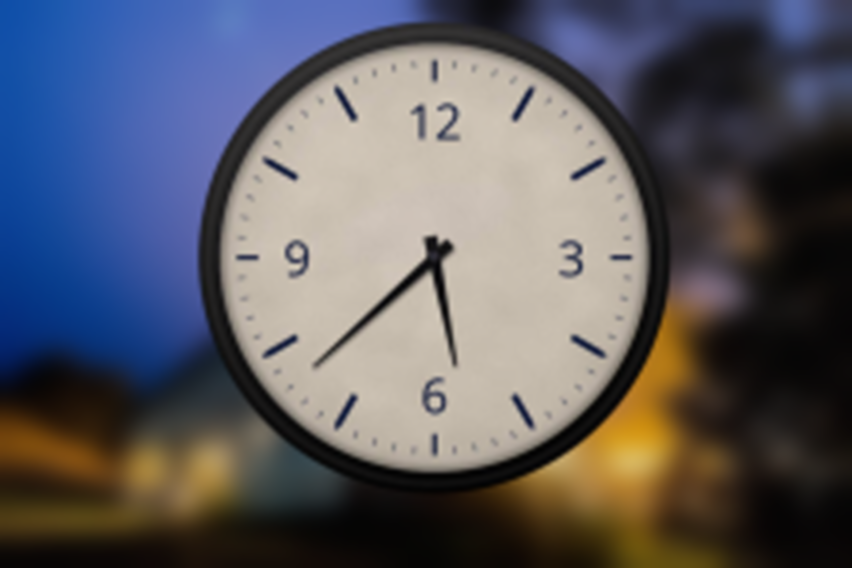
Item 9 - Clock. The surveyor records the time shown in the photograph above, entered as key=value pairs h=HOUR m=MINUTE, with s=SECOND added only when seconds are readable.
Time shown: h=5 m=38
